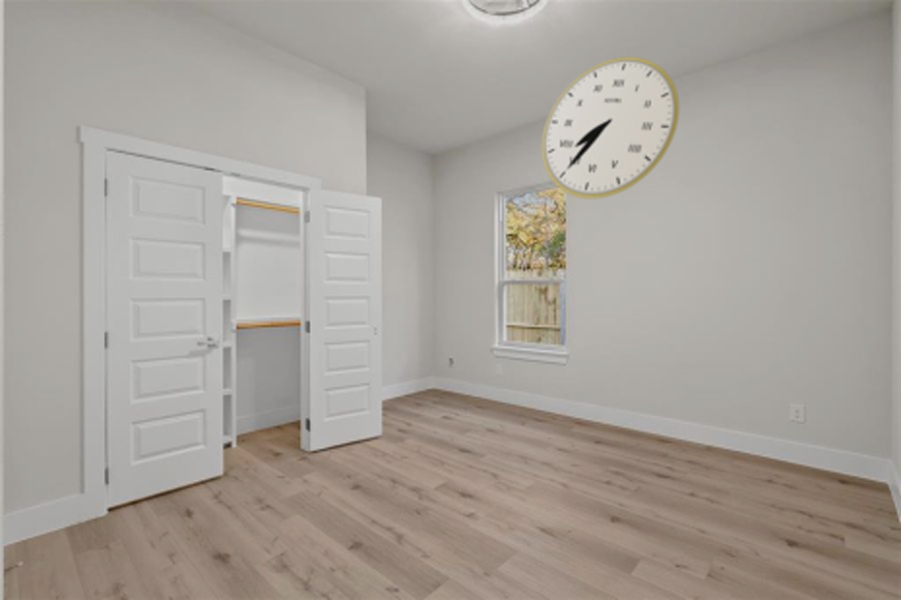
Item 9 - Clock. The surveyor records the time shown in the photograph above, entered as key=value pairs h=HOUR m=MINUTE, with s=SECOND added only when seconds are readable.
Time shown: h=7 m=35
